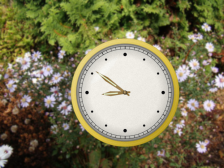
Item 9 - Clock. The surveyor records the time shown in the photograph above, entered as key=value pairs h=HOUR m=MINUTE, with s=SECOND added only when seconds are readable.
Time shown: h=8 m=51
